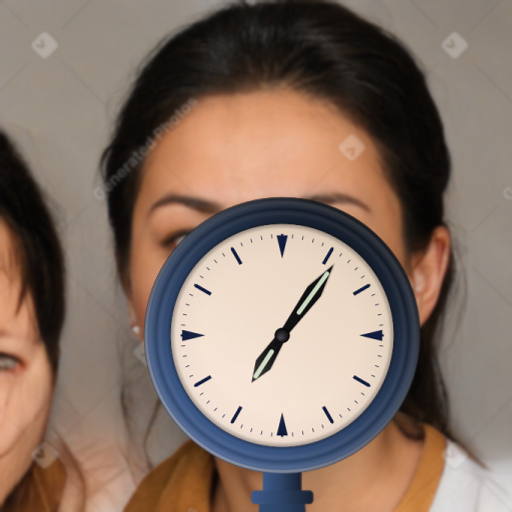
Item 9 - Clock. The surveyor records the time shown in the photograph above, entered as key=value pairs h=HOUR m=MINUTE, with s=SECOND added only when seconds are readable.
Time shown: h=7 m=6
